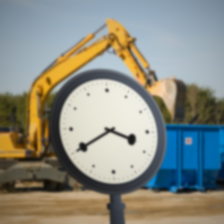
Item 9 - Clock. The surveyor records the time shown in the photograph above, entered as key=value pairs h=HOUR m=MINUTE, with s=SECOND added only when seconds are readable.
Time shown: h=3 m=40
